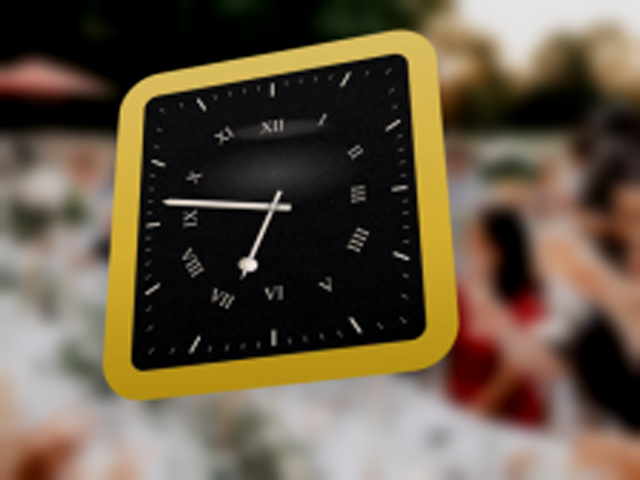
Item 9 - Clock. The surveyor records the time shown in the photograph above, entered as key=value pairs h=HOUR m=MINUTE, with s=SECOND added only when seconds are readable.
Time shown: h=6 m=47
